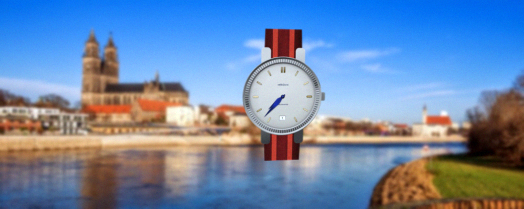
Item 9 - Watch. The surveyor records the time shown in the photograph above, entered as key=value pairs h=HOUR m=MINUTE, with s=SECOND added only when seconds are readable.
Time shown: h=7 m=37
